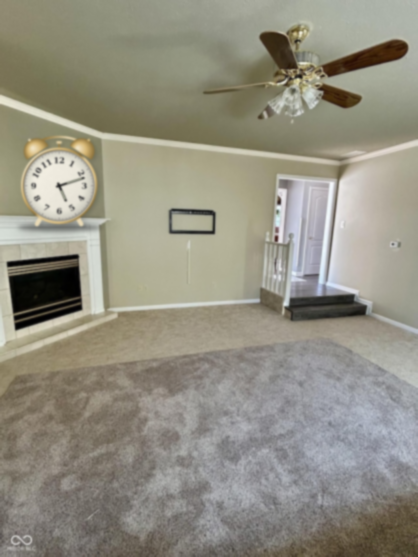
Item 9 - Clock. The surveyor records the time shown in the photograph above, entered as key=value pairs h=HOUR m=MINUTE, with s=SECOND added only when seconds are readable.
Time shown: h=5 m=12
